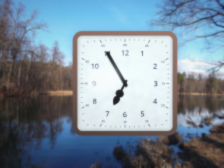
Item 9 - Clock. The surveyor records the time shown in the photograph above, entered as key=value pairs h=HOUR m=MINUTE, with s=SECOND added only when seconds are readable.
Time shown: h=6 m=55
